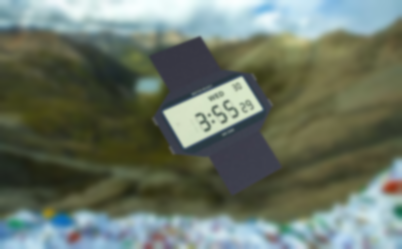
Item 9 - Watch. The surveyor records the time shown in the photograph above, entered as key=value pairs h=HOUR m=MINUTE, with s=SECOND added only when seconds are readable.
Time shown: h=3 m=55
